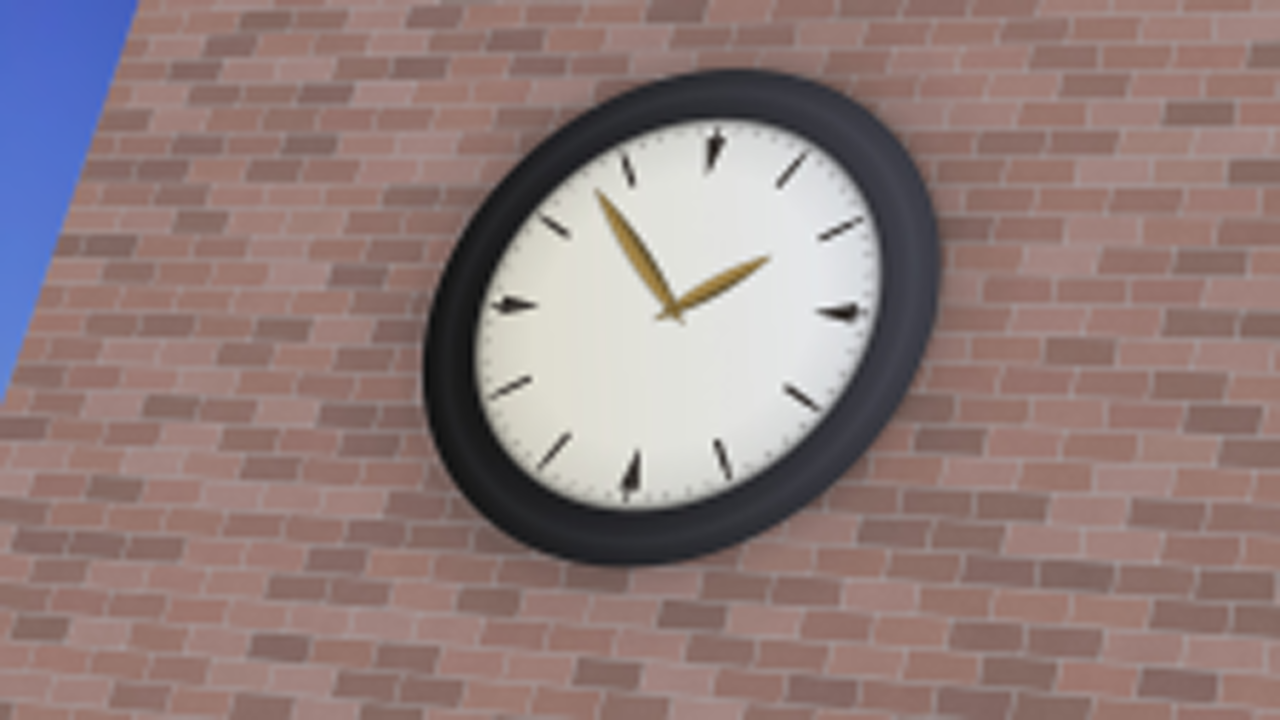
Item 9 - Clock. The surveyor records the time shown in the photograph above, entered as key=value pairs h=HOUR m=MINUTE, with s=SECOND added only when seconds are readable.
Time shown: h=1 m=53
